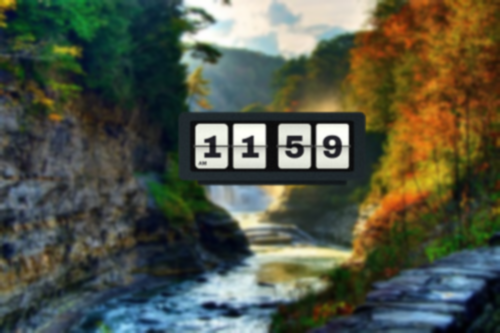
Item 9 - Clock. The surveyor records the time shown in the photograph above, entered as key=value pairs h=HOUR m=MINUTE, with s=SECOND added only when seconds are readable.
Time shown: h=11 m=59
